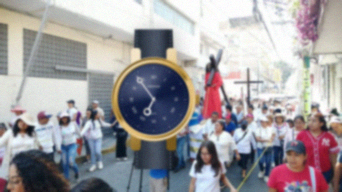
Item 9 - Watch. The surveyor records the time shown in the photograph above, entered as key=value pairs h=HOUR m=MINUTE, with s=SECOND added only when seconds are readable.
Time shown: h=6 m=54
